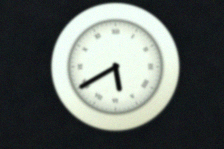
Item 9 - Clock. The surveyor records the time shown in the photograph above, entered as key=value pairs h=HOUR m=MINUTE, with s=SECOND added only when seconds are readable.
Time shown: h=5 m=40
